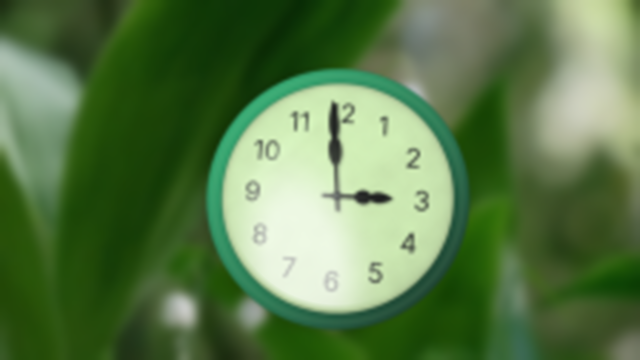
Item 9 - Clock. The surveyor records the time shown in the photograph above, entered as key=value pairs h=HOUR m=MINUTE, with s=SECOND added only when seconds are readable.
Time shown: h=2 m=59
